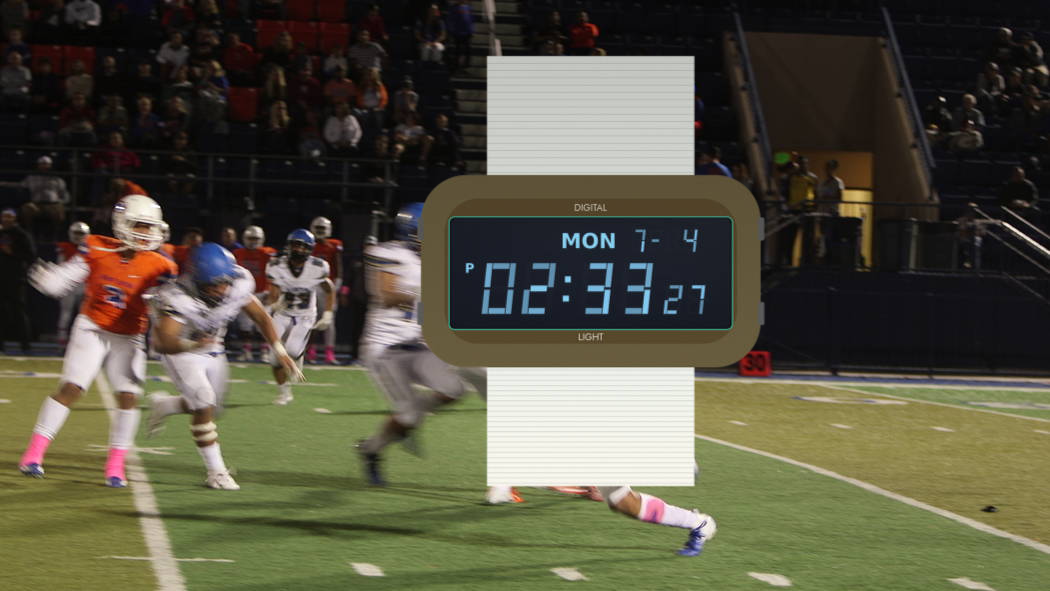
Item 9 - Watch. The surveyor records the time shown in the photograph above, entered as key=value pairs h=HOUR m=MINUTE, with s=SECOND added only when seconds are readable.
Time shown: h=2 m=33 s=27
